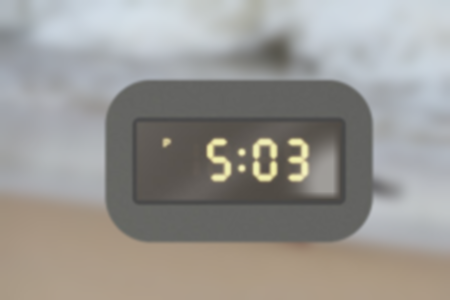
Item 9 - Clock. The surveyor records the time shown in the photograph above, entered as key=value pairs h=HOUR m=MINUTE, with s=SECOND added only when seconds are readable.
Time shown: h=5 m=3
